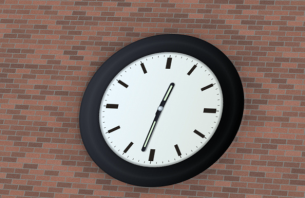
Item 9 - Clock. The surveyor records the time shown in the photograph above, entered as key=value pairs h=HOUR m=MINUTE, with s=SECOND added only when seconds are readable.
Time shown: h=12 m=32
